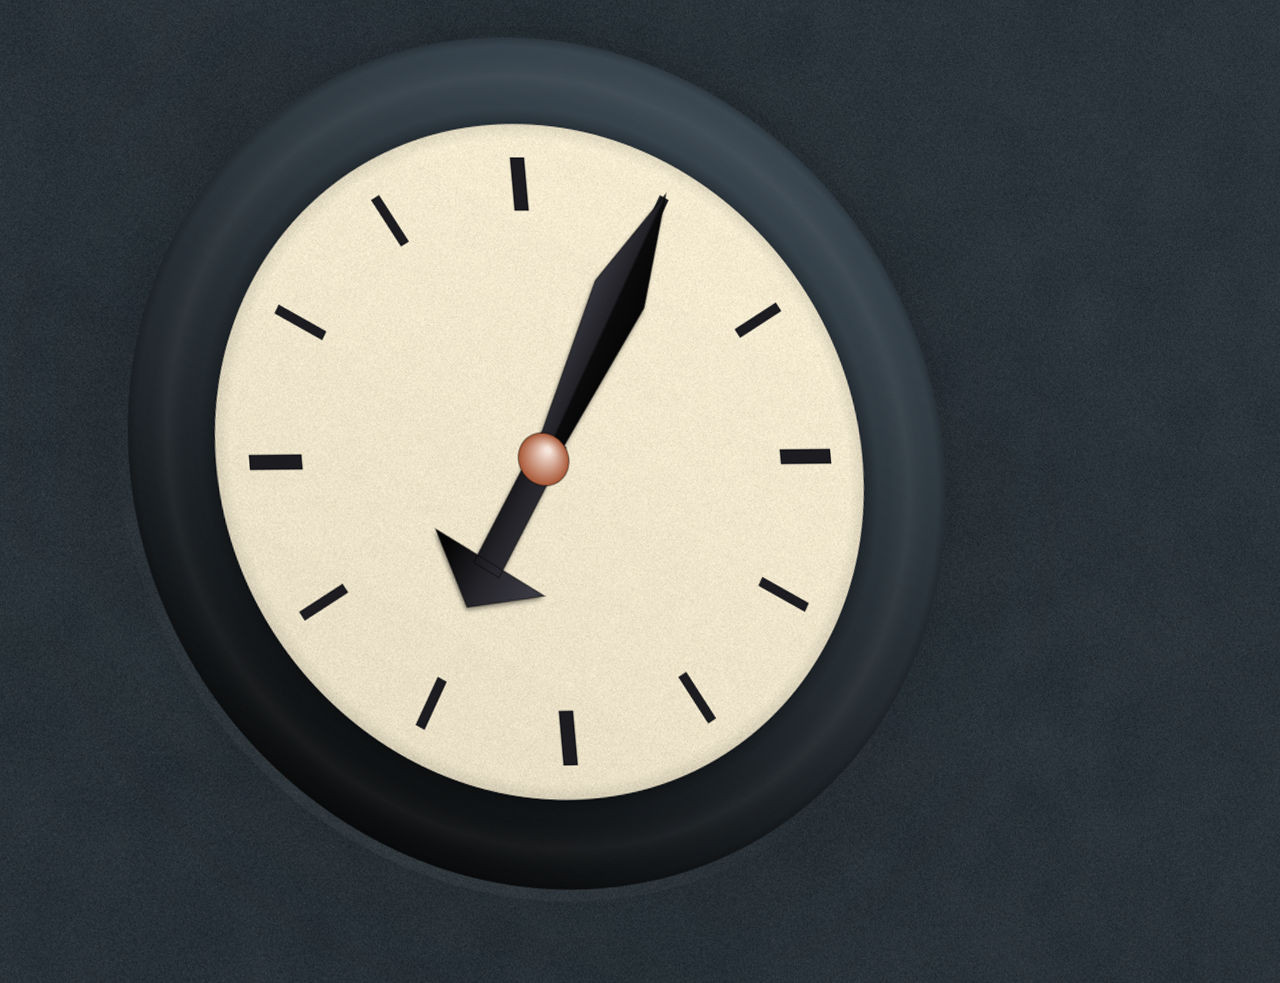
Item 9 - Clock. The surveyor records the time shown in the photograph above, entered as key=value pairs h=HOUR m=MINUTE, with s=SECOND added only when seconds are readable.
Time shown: h=7 m=5
